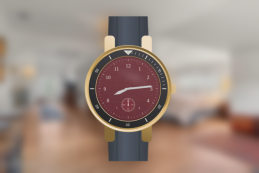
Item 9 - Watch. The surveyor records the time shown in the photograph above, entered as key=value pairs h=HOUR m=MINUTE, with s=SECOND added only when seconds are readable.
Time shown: h=8 m=14
